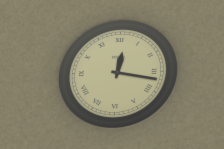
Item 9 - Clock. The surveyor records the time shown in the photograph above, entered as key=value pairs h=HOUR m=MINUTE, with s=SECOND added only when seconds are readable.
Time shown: h=12 m=17
